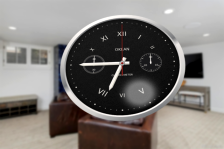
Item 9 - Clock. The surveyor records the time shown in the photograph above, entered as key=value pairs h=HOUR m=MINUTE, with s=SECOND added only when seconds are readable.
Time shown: h=6 m=45
